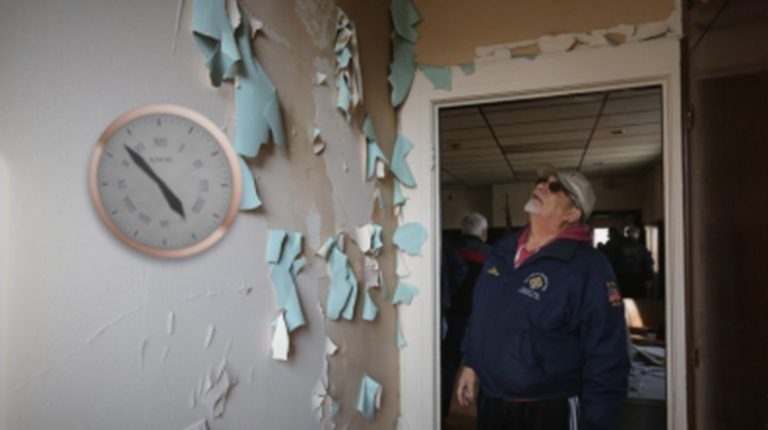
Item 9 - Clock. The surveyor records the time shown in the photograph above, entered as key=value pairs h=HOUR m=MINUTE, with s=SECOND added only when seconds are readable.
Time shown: h=4 m=53
